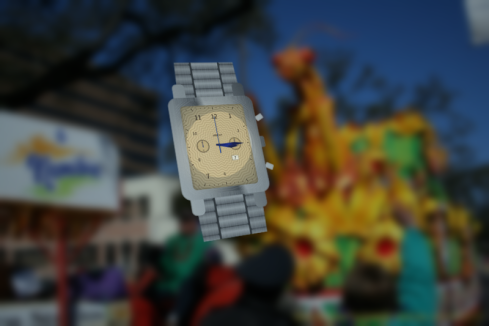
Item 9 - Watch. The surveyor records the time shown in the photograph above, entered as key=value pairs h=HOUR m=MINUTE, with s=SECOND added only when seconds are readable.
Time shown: h=3 m=15
